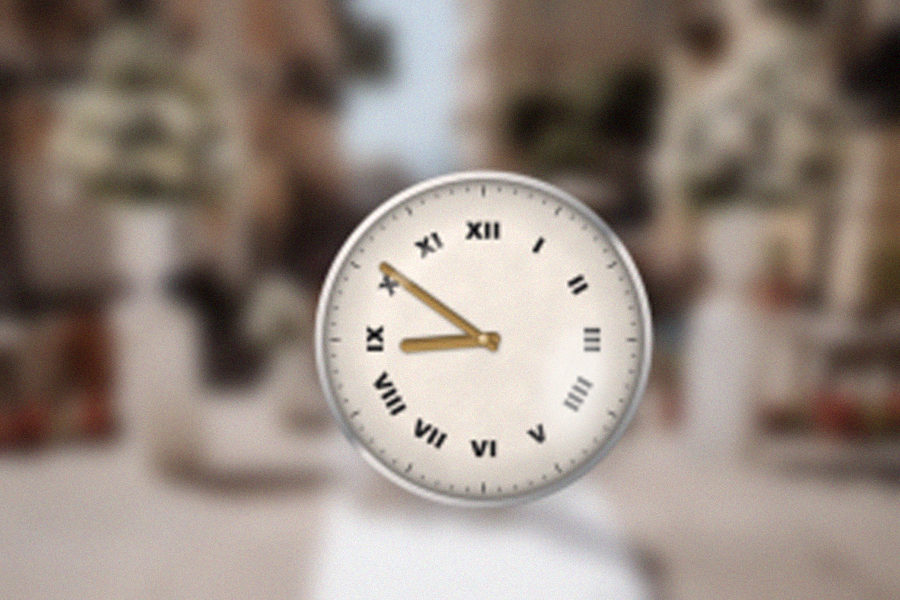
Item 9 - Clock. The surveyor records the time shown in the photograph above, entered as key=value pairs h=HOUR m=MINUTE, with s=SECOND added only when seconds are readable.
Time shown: h=8 m=51
